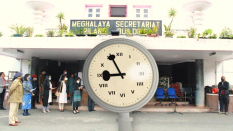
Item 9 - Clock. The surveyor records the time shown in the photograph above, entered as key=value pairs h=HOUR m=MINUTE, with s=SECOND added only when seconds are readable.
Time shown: h=8 m=56
